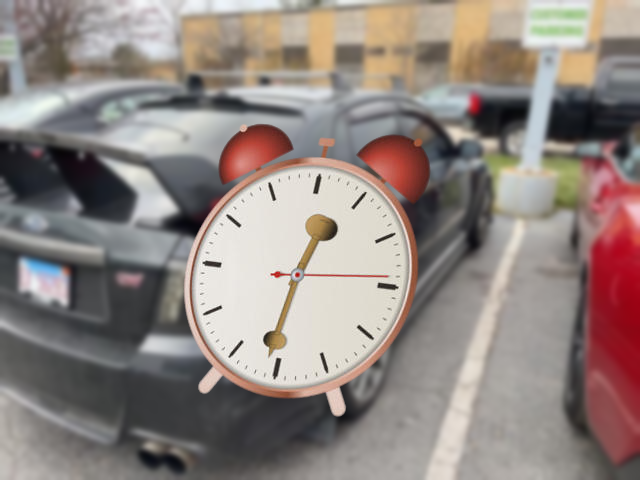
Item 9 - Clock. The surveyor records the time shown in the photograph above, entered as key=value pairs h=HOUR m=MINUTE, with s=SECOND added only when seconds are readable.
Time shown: h=12 m=31 s=14
